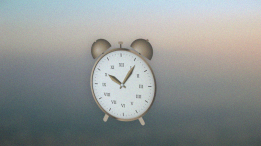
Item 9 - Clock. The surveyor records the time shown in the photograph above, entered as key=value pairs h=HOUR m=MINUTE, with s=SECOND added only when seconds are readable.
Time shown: h=10 m=6
